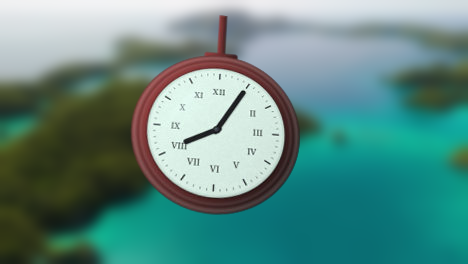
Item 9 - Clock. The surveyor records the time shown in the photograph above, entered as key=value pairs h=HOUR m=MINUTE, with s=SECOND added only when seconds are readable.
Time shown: h=8 m=5
